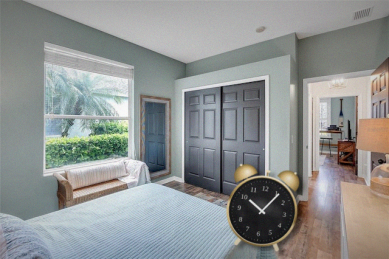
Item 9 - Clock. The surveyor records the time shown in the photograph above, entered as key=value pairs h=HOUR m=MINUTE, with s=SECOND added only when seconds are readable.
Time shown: h=10 m=6
